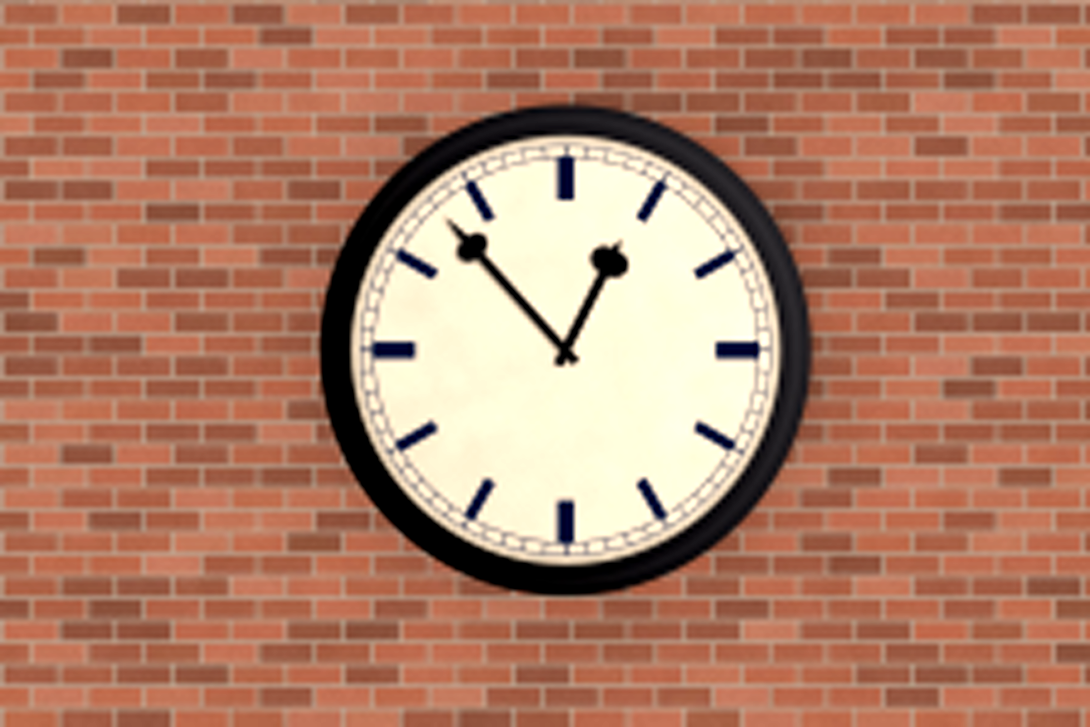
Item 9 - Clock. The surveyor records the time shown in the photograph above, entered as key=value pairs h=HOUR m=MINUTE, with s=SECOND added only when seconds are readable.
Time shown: h=12 m=53
